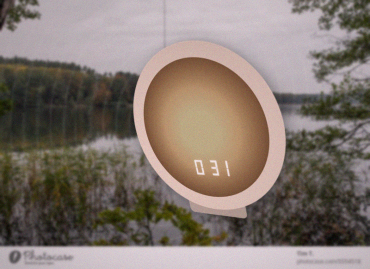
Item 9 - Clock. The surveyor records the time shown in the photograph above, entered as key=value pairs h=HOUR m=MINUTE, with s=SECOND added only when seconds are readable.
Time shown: h=0 m=31
